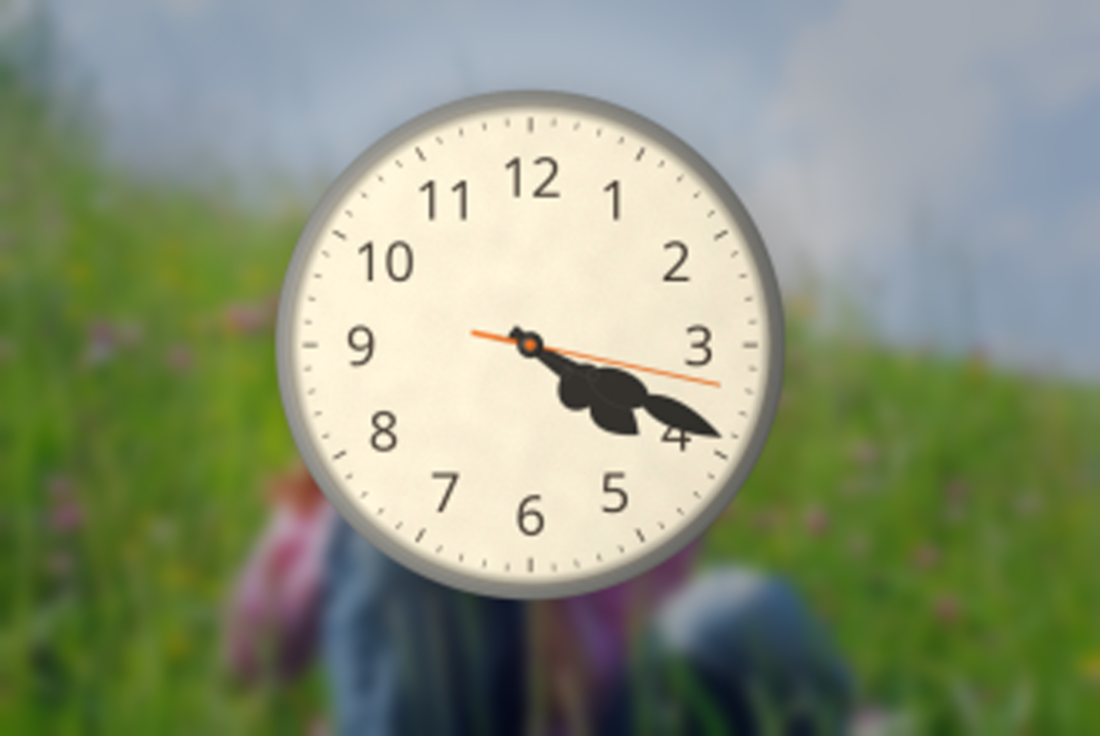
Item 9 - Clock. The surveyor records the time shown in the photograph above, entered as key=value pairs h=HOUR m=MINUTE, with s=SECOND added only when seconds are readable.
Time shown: h=4 m=19 s=17
